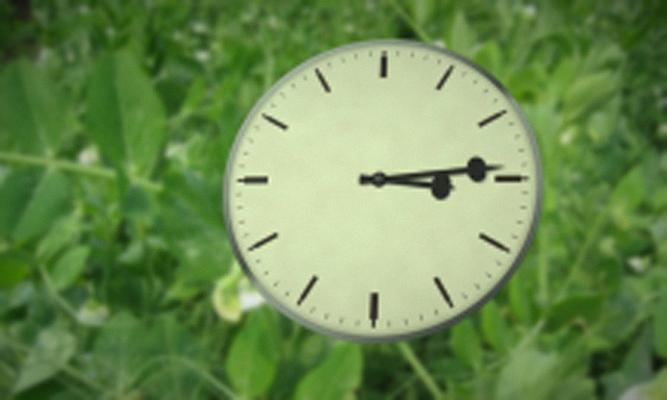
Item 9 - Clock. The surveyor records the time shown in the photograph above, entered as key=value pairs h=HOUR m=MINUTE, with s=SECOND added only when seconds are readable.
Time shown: h=3 m=14
